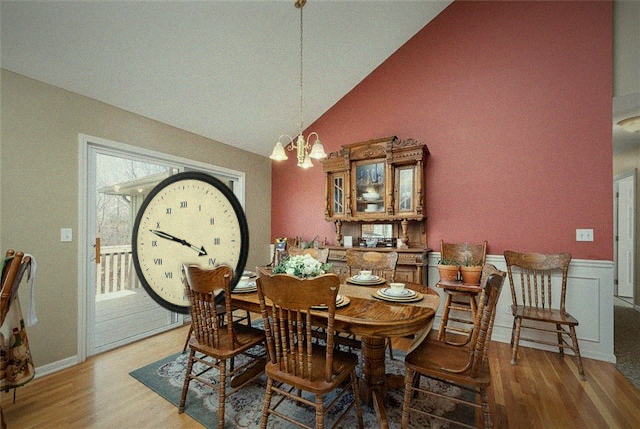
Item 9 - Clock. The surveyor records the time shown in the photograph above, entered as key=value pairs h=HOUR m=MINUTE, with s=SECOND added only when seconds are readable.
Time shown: h=3 m=48
